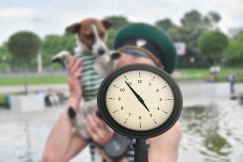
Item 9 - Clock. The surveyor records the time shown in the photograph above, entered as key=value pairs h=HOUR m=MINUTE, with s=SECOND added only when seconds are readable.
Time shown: h=4 m=54
